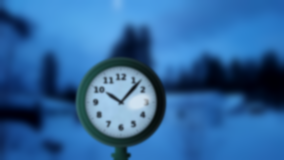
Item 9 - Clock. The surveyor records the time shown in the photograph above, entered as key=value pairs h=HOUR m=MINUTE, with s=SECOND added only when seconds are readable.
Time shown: h=10 m=7
